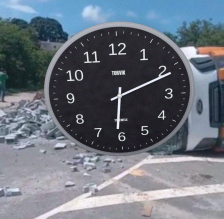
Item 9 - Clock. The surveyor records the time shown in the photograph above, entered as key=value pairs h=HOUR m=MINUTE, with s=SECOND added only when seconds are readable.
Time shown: h=6 m=11
